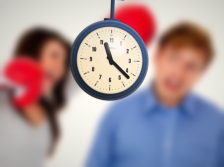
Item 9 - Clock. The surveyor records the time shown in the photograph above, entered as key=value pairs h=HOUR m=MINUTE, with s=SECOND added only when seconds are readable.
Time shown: h=11 m=22
